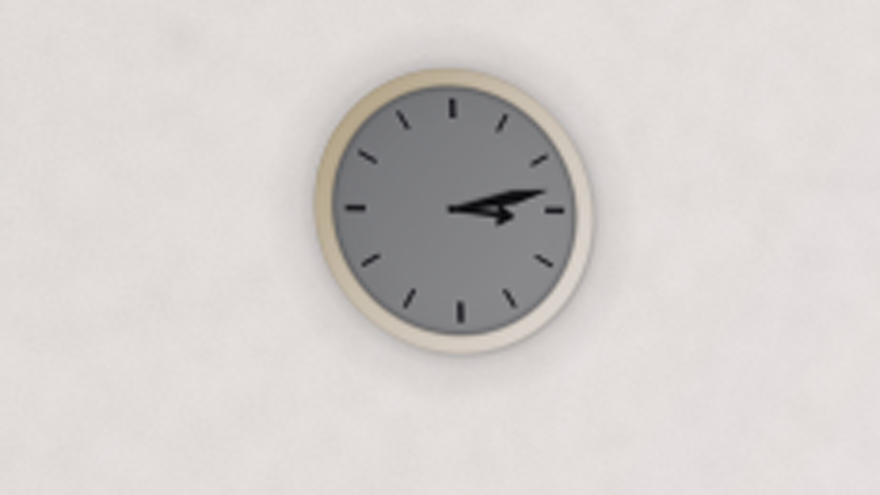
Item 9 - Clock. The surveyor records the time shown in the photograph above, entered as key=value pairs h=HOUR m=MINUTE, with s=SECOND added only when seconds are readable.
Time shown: h=3 m=13
